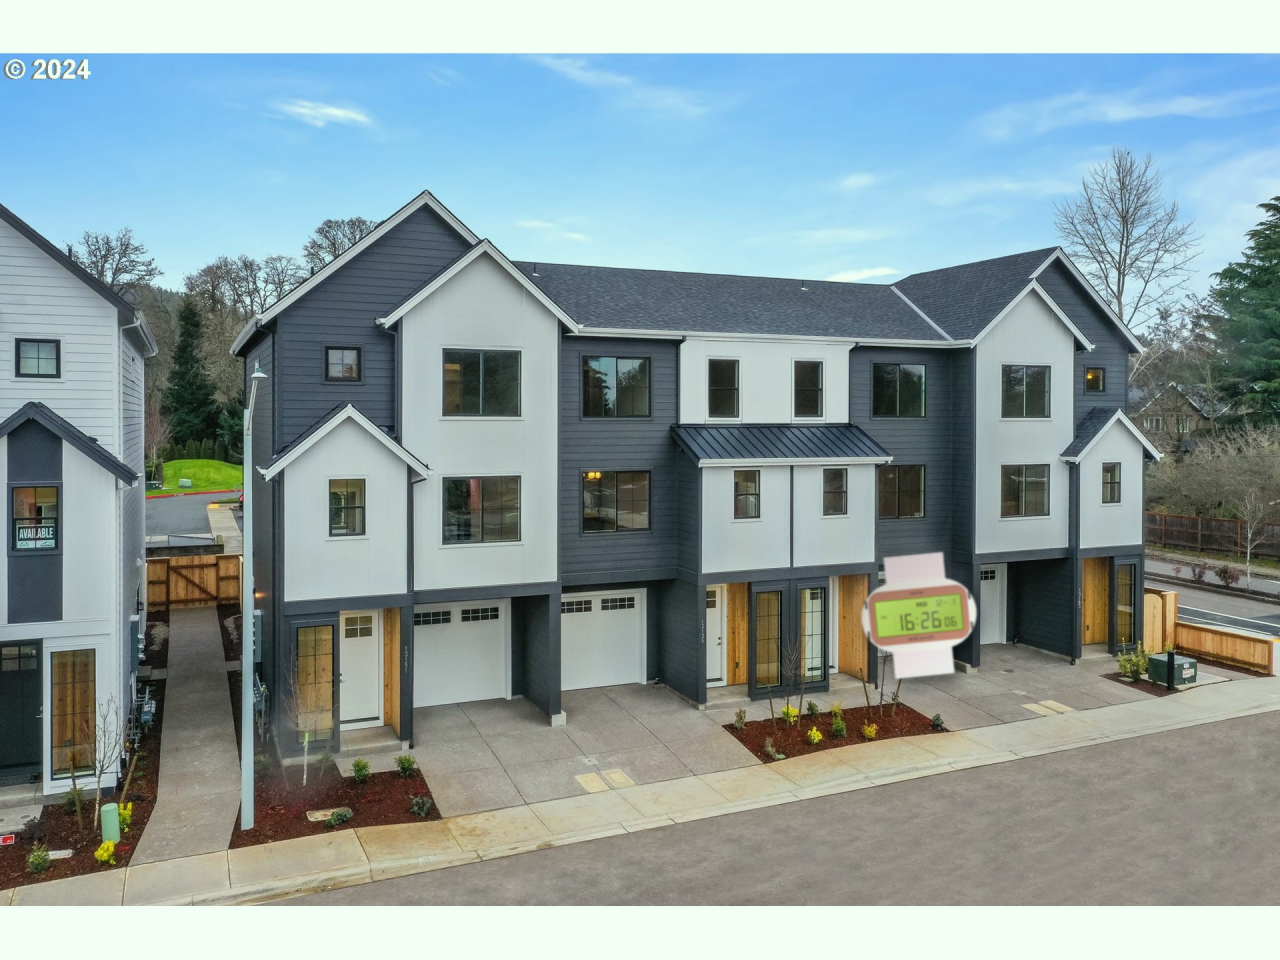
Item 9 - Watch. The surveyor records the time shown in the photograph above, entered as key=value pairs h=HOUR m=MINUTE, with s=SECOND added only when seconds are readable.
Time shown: h=16 m=26
